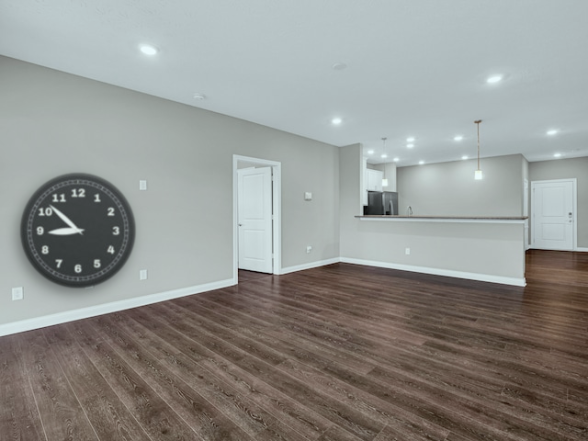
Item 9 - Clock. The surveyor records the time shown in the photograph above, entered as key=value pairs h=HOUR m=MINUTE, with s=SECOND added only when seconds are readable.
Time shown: h=8 m=52
